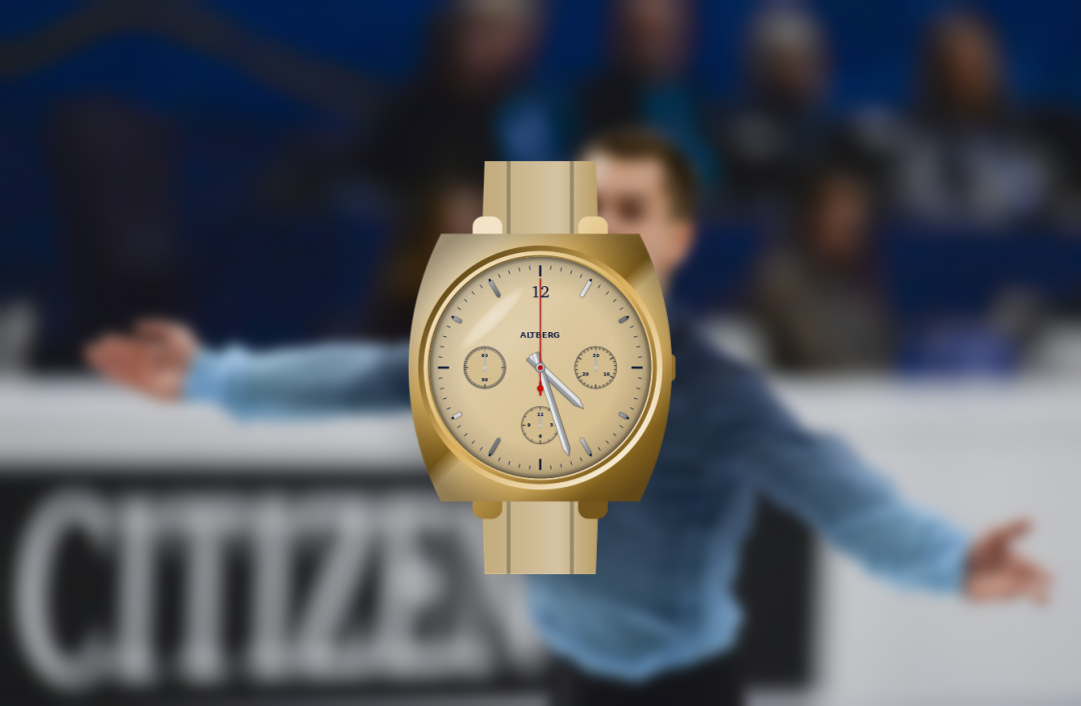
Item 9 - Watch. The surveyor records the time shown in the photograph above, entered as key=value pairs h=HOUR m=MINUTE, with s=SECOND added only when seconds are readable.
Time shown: h=4 m=27
